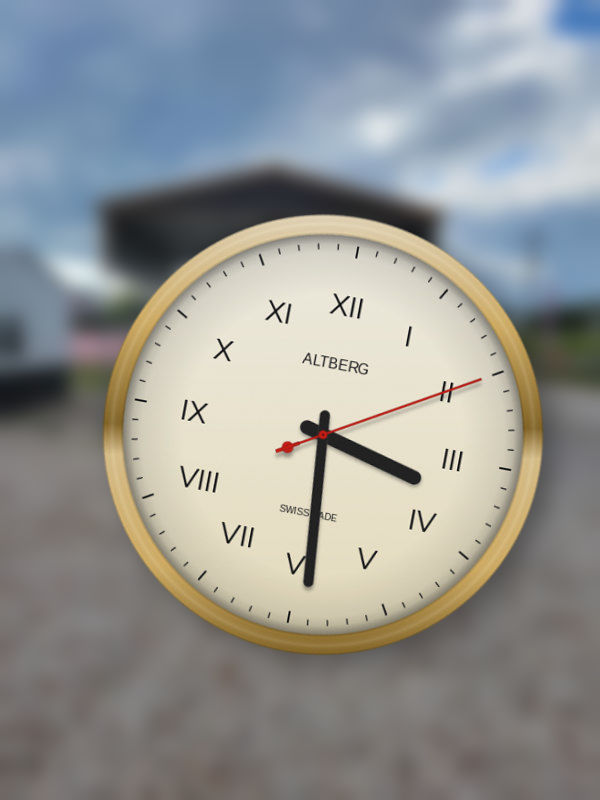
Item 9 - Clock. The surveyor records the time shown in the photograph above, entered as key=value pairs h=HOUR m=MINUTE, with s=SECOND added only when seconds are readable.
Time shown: h=3 m=29 s=10
